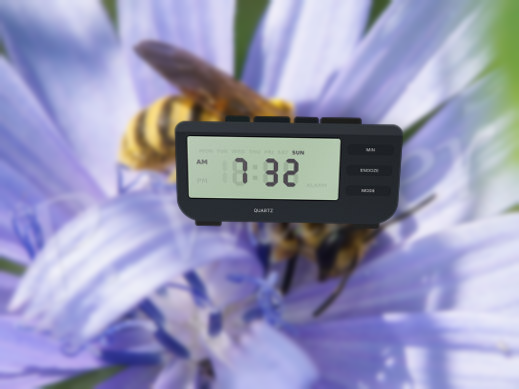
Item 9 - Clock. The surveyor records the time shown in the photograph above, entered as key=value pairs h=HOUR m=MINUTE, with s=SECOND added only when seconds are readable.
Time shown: h=7 m=32
